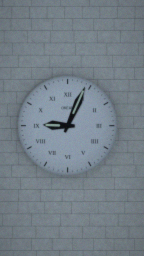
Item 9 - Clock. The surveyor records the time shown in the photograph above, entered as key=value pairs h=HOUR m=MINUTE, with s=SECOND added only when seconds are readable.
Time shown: h=9 m=4
